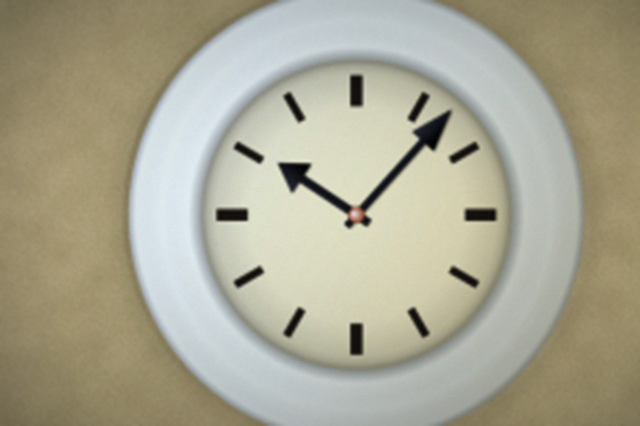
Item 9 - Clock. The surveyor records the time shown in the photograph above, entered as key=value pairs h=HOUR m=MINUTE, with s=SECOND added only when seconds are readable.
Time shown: h=10 m=7
